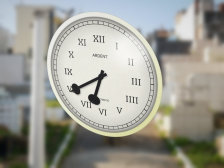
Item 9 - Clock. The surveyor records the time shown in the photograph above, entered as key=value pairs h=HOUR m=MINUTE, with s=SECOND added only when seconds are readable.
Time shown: h=6 m=40
